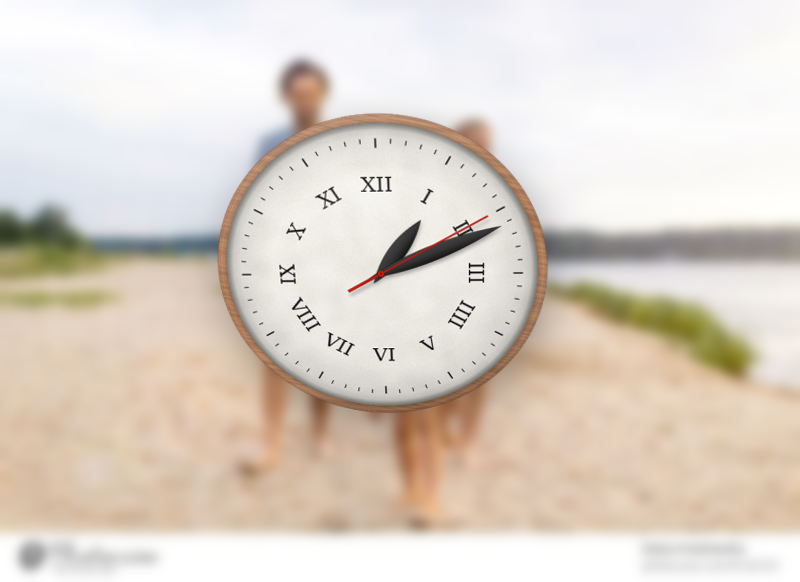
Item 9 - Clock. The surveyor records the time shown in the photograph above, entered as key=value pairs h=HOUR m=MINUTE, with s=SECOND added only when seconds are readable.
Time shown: h=1 m=11 s=10
